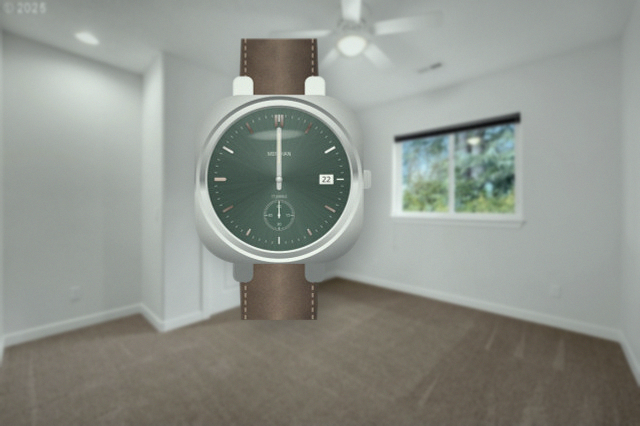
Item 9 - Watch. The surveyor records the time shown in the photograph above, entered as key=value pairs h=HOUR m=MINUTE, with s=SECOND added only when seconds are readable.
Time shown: h=12 m=0
